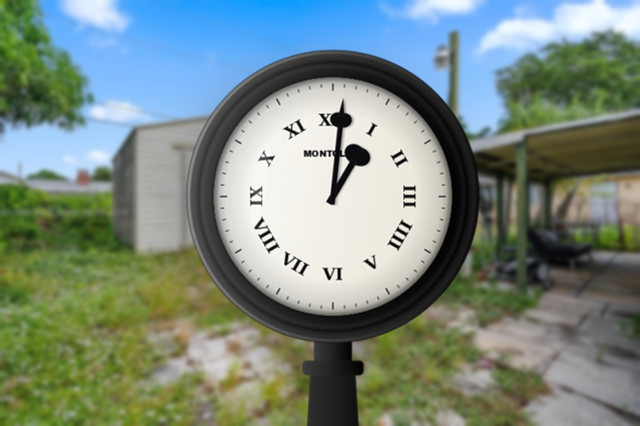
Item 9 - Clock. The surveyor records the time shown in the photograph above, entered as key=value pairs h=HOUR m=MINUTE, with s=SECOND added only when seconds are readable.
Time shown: h=1 m=1
